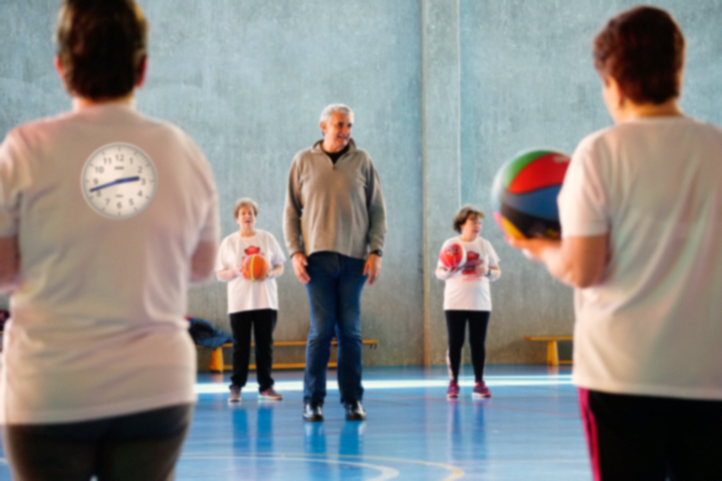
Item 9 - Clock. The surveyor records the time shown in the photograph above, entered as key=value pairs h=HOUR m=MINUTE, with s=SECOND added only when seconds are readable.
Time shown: h=2 m=42
